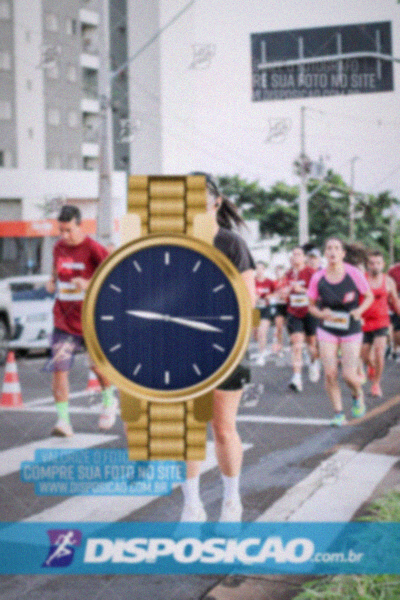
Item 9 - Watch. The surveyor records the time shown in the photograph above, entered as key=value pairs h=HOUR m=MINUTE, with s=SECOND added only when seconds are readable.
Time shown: h=9 m=17 s=15
